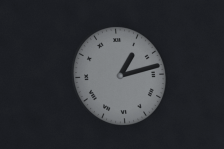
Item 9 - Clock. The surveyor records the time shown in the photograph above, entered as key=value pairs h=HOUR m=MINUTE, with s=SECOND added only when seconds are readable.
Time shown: h=1 m=13
